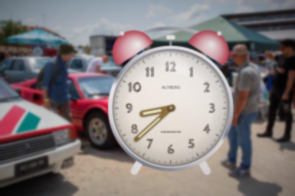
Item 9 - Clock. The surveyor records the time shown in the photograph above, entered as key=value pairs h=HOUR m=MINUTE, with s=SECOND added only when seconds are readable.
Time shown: h=8 m=38
